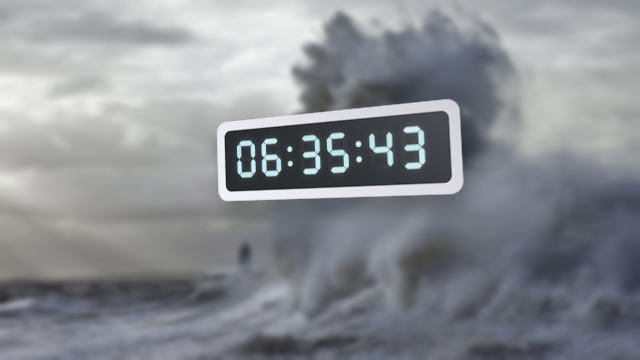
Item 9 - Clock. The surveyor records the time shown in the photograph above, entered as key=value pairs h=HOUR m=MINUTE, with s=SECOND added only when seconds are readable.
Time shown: h=6 m=35 s=43
